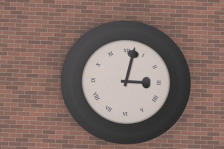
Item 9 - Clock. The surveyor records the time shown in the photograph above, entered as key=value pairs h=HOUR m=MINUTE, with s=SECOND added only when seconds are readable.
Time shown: h=3 m=2
